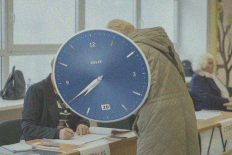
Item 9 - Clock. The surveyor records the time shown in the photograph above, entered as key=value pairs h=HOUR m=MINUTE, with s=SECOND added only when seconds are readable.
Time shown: h=7 m=40
